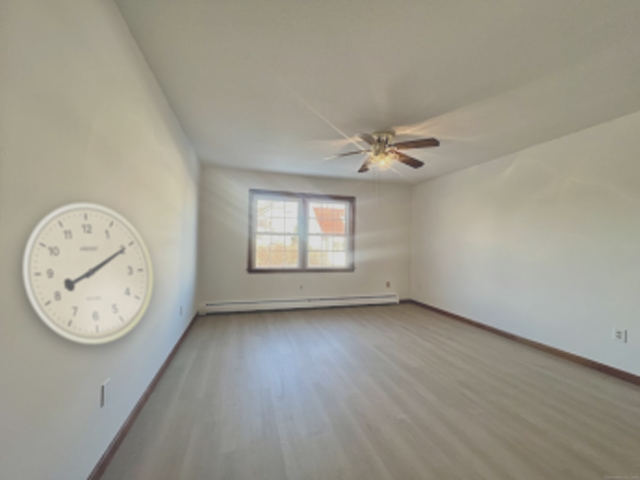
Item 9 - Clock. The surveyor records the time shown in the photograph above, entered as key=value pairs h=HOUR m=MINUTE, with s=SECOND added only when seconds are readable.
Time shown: h=8 m=10
